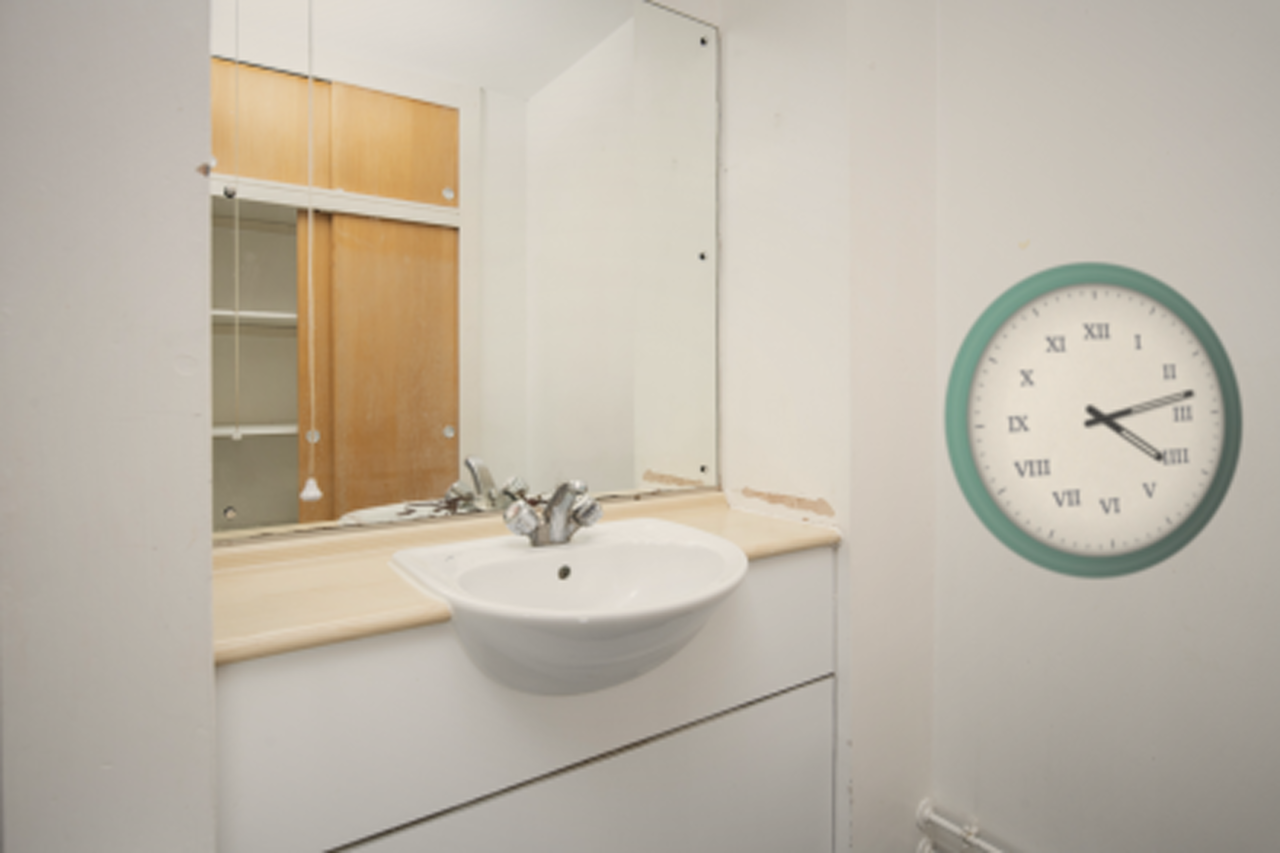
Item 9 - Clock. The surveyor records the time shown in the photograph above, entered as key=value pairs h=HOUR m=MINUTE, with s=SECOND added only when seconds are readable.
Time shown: h=4 m=13
